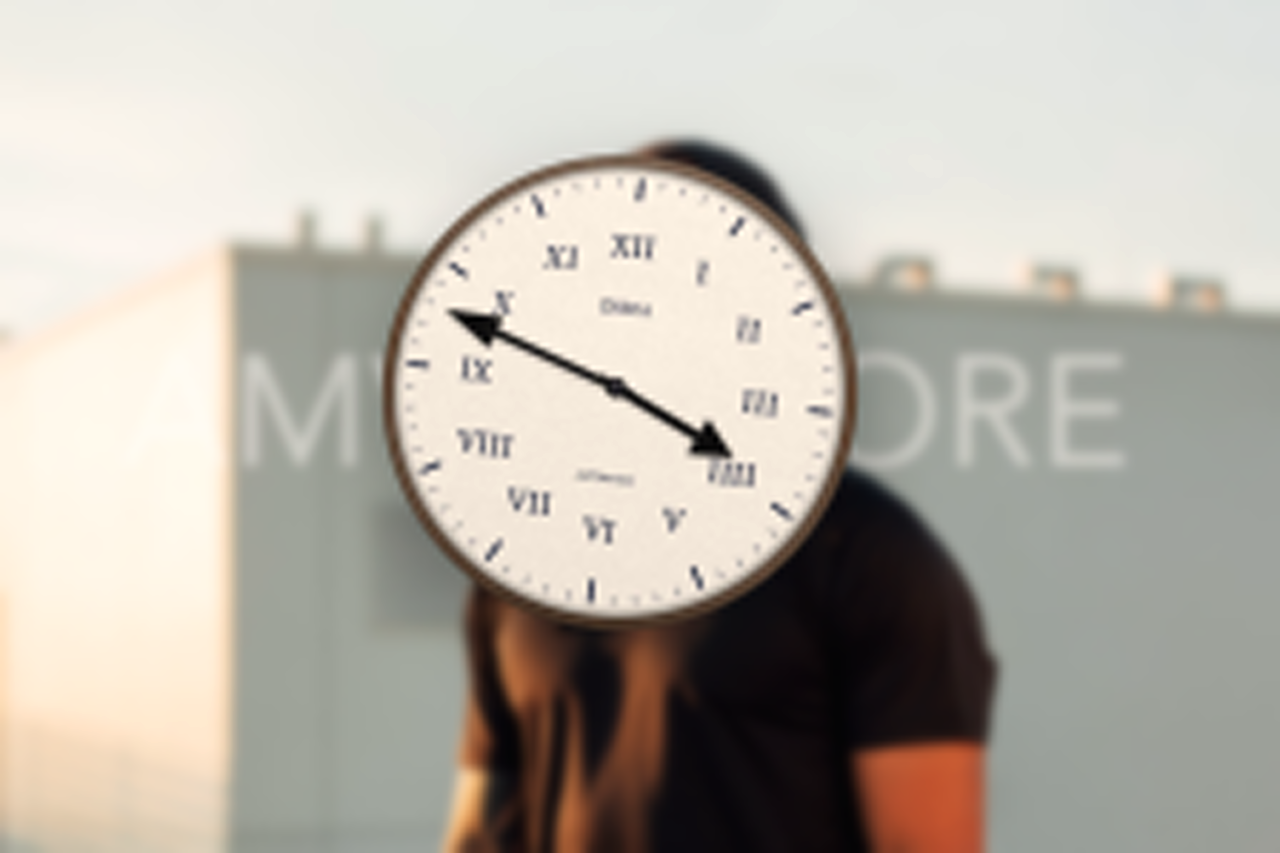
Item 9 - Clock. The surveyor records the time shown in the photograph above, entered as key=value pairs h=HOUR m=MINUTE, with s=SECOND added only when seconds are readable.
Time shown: h=3 m=48
